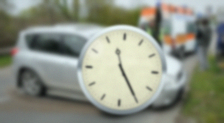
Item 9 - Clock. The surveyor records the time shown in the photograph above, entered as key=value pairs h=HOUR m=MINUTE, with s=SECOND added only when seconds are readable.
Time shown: h=11 m=25
